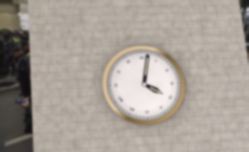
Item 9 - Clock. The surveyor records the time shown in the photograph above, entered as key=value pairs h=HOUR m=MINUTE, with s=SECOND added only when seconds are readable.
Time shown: h=4 m=2
